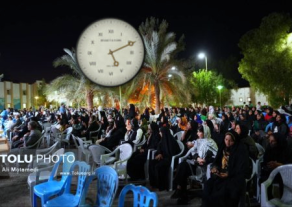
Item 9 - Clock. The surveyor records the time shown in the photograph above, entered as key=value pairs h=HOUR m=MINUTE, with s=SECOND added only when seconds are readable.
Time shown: h=5 m=11
